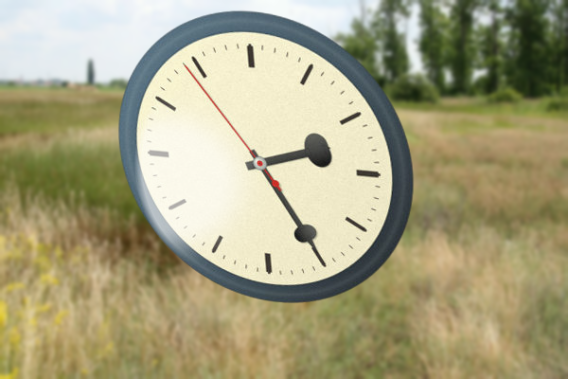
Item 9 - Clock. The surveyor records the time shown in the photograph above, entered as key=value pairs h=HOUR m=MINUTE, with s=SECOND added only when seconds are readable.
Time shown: h=2 m=24 s=54
